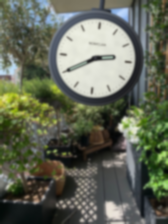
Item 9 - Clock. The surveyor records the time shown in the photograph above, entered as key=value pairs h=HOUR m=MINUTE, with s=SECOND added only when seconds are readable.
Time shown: h=2 m=40
